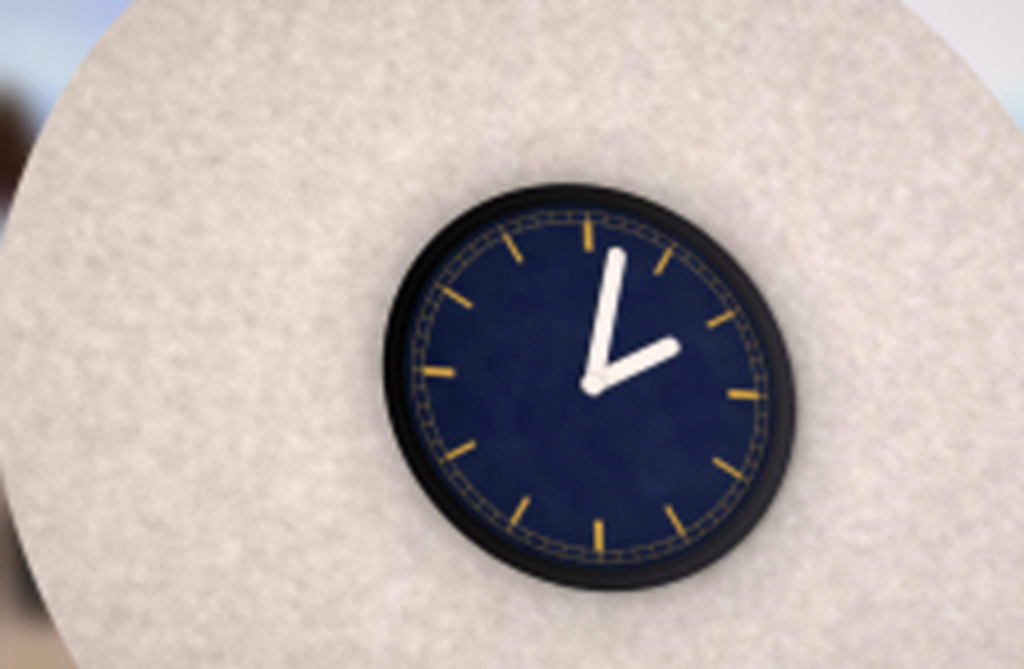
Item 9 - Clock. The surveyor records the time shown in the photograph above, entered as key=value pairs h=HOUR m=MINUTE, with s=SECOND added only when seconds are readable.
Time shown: h=2 m=2
